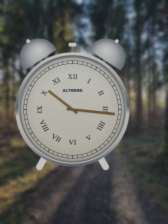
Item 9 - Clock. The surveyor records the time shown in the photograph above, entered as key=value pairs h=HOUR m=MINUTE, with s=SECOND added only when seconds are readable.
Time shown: h=10 m=16
